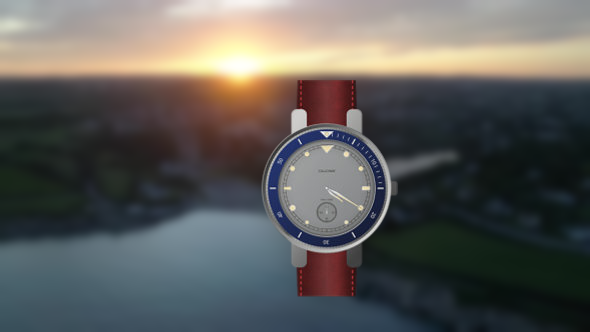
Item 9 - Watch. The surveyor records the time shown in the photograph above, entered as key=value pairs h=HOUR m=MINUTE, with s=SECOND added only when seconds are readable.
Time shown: h=4 m=20
